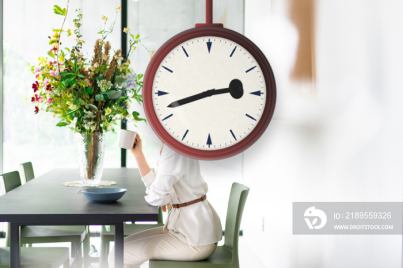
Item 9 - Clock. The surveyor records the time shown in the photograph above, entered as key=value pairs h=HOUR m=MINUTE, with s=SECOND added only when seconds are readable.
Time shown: h=2 m=42
